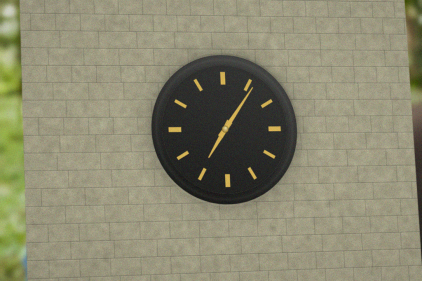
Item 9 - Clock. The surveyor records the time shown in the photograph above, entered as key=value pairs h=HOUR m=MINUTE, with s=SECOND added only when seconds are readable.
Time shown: h=7 m=6
